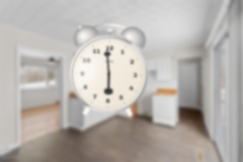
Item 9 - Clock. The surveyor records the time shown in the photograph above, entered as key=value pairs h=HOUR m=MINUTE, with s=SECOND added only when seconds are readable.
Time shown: h=5 m=59
